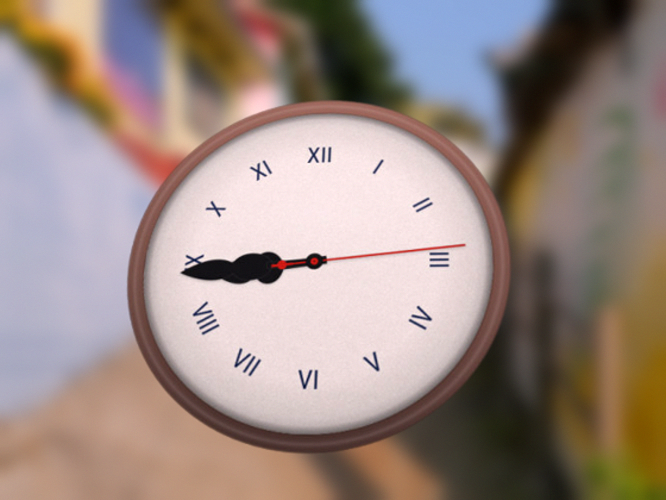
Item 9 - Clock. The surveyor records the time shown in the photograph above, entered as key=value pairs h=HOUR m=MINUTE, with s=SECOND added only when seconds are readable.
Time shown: h=8 m=44 s=14
